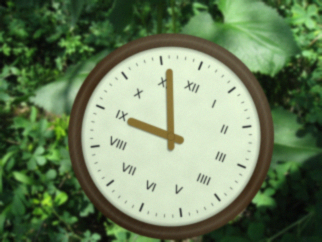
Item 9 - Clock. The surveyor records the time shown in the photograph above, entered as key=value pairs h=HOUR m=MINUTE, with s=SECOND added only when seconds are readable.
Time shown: h=8 m=56
